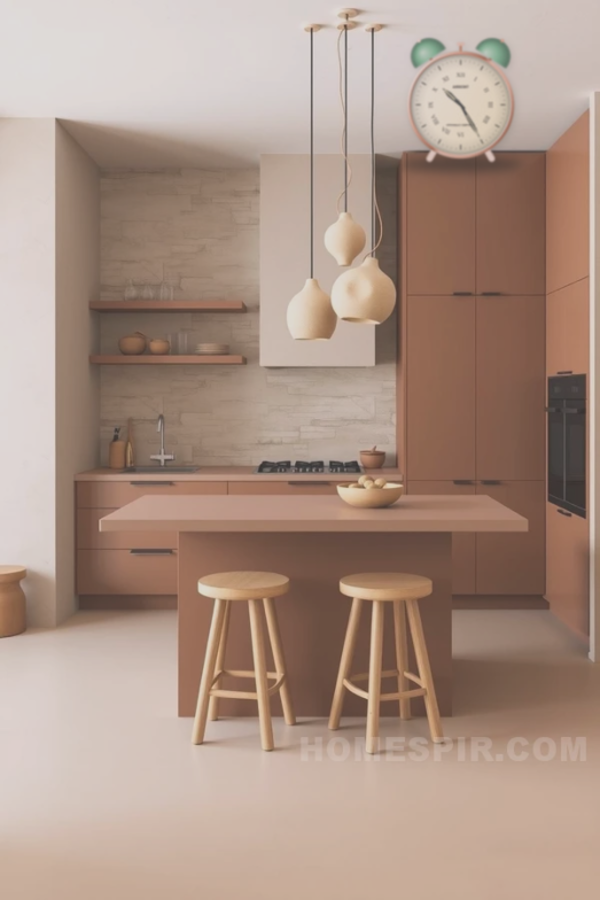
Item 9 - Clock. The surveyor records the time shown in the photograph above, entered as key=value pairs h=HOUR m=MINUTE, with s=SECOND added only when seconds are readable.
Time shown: h=10 m=25
